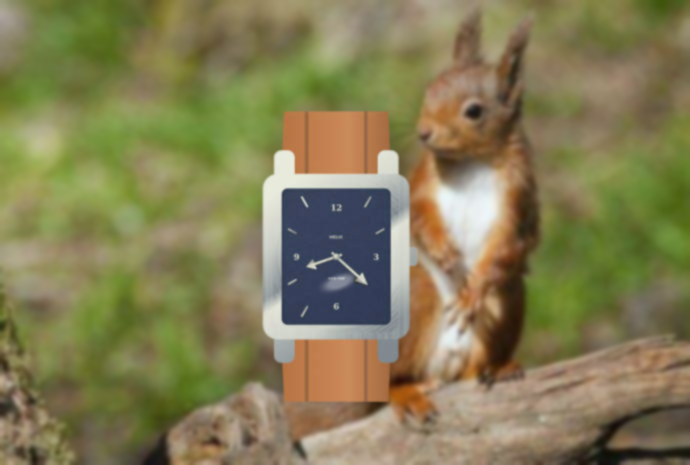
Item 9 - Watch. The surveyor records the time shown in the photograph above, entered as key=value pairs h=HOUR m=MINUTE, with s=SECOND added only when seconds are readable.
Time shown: h=8 m=22
